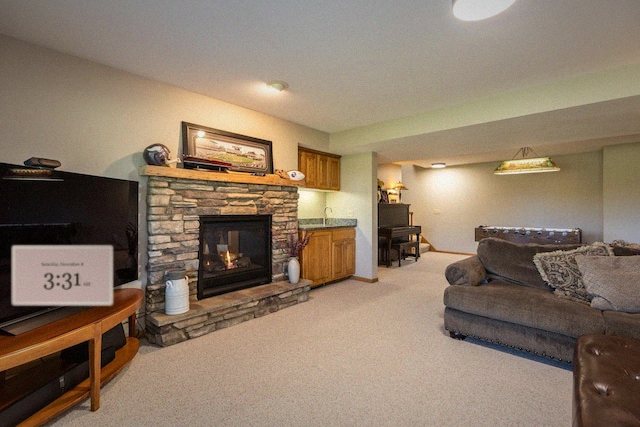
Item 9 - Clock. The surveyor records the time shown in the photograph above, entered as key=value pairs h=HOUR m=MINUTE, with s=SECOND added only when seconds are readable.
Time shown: h=3 m=31
